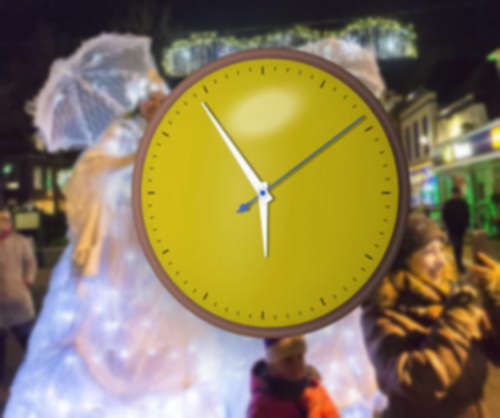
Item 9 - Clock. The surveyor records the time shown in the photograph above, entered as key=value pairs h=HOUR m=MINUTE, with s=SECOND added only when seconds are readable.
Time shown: h=5 m=54 s=9
